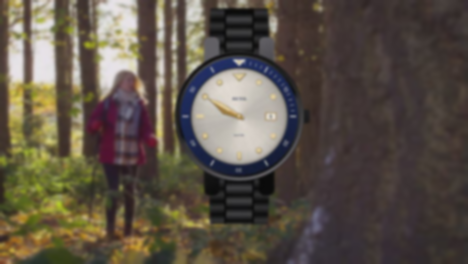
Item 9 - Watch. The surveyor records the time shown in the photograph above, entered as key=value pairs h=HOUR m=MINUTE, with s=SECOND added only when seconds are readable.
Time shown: h=9 m=50
